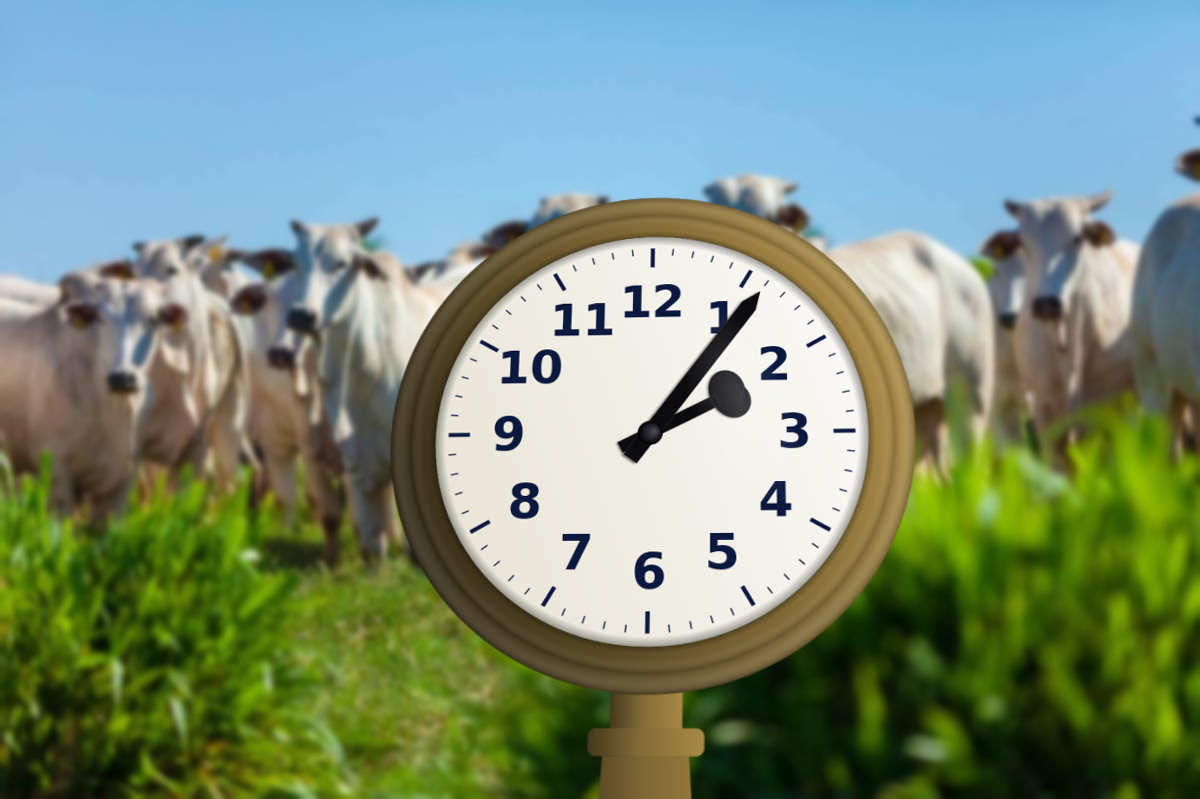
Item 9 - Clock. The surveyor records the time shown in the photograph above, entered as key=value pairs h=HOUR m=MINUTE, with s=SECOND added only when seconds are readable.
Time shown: h=2 m=6
